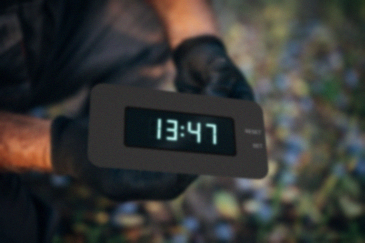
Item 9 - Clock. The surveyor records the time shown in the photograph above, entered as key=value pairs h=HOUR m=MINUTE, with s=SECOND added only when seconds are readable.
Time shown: h=13 m=47
